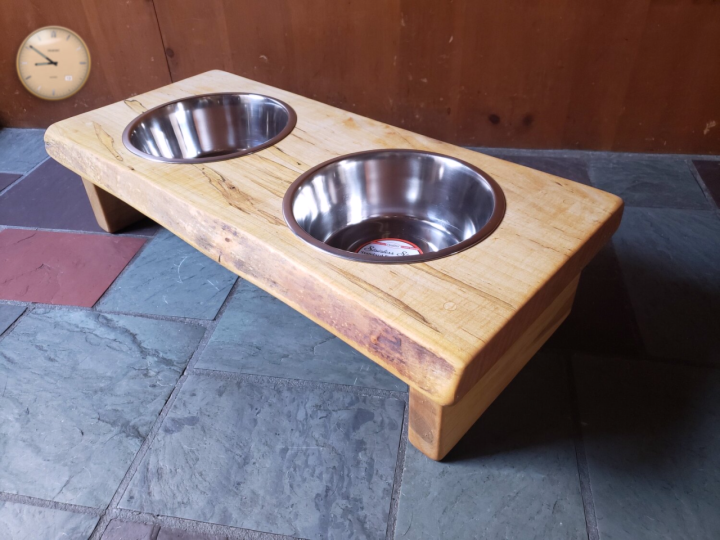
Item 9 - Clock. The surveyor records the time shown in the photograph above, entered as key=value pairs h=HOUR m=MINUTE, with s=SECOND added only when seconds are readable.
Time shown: h=8 m=51
